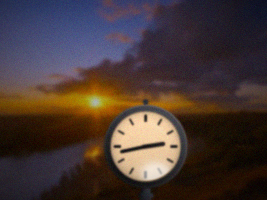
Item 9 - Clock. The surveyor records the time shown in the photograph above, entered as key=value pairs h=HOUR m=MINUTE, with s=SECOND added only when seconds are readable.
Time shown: h=2 m=43
